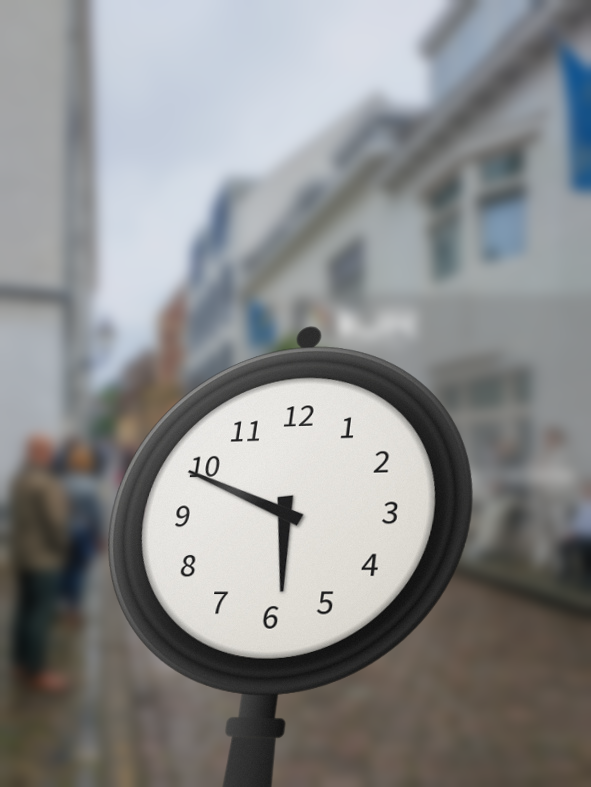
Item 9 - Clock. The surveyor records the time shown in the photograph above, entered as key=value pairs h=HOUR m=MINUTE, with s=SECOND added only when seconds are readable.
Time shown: h=5 m=49
